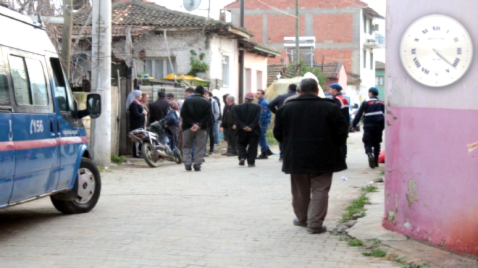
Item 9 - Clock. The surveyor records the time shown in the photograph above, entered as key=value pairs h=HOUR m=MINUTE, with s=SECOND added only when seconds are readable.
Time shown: h=4 m=22
